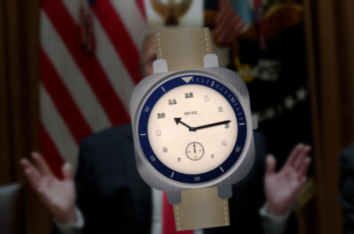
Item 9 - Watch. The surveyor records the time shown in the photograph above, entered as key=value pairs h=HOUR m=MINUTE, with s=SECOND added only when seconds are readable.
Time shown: h=10 m=14
